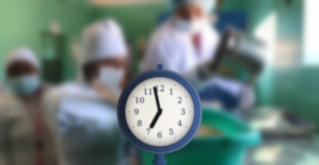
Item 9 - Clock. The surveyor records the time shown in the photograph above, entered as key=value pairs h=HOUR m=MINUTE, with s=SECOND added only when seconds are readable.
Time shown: h=6 m=58
